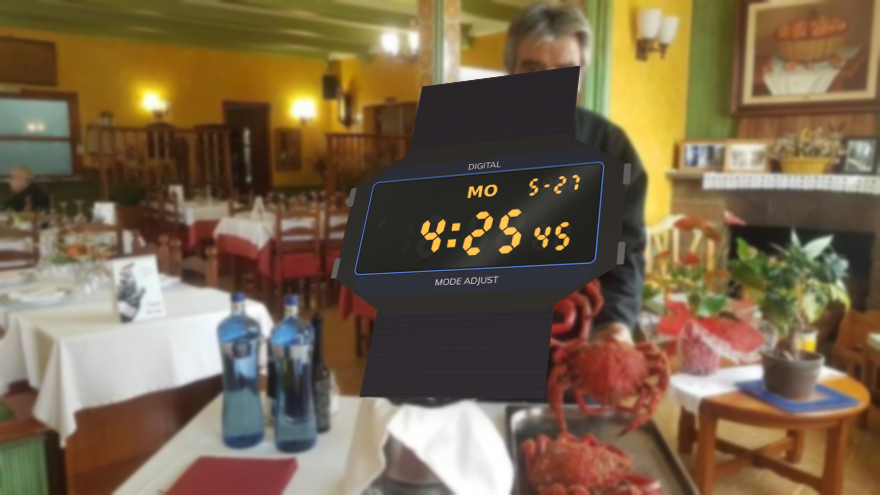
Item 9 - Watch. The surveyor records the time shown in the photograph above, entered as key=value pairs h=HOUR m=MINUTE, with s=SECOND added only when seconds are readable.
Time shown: h=4 m=25 s=45
